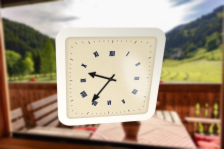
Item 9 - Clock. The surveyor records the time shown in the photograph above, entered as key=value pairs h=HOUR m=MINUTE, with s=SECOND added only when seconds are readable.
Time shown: h=9 m=36
